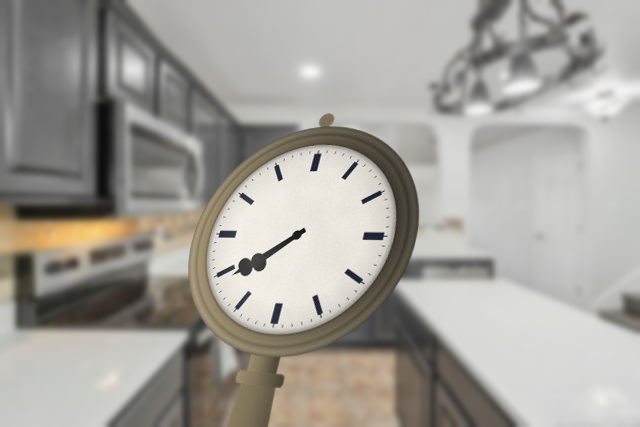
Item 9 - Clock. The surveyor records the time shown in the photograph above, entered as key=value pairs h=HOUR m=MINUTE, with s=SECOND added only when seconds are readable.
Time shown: h=7 m=39
